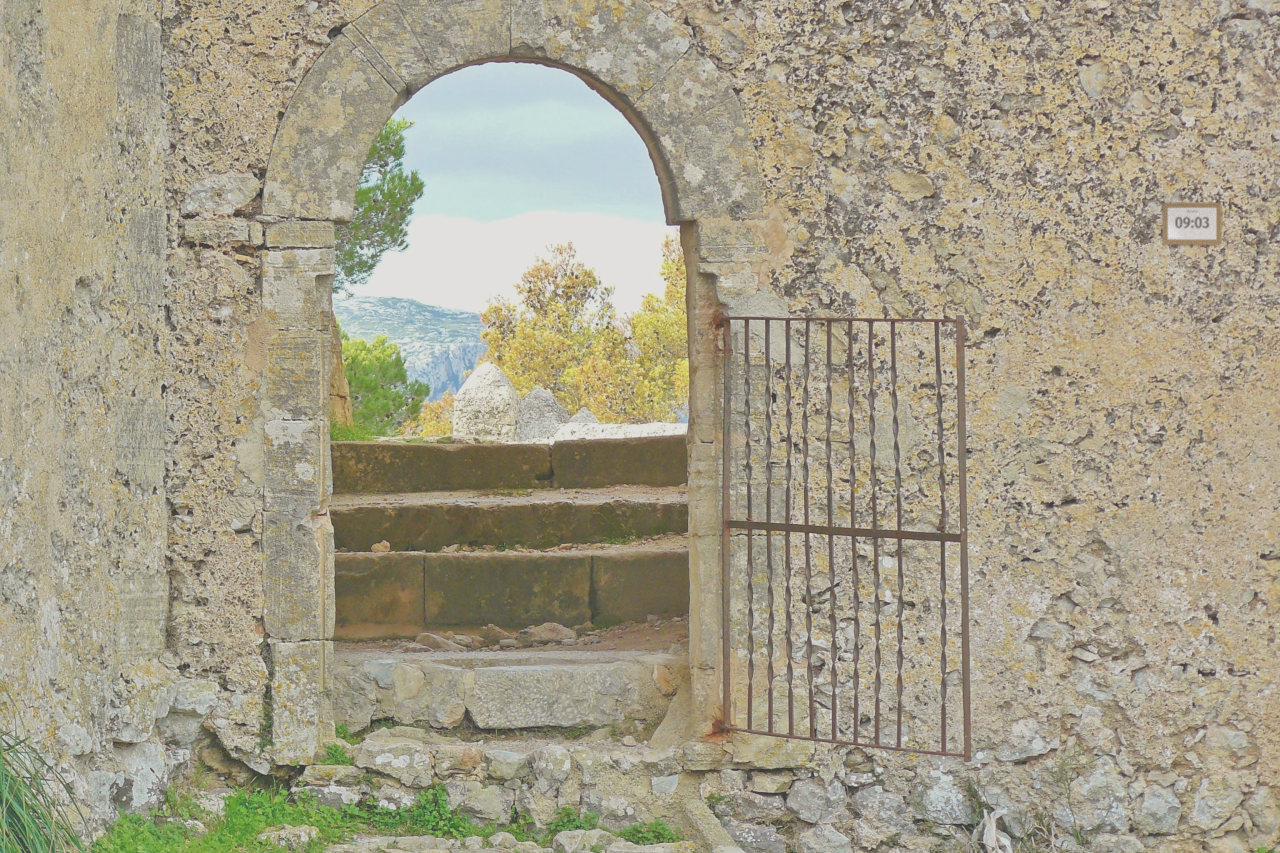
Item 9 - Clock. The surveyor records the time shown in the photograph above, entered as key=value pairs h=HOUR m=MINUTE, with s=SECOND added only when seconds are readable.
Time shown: h=9 m=3
